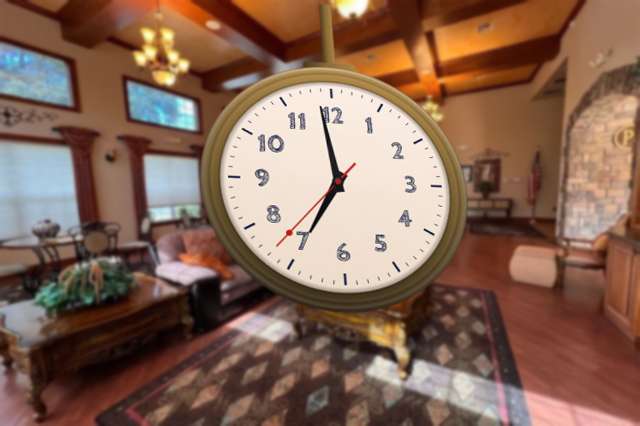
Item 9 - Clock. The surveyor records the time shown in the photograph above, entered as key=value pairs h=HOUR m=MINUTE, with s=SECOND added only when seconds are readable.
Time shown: h=6 m=58 s=37
